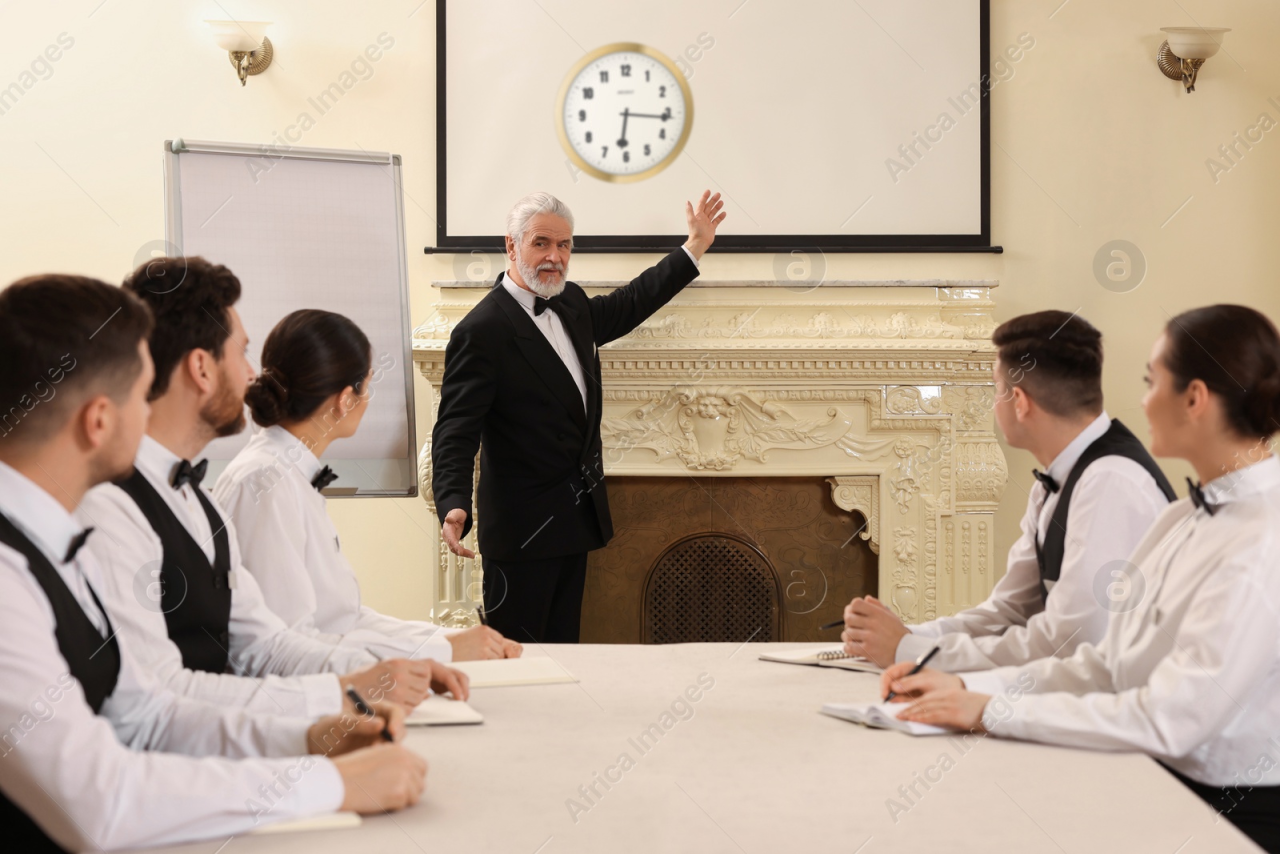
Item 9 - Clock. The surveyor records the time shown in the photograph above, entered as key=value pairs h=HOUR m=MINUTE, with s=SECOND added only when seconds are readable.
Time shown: h=6 m=16
